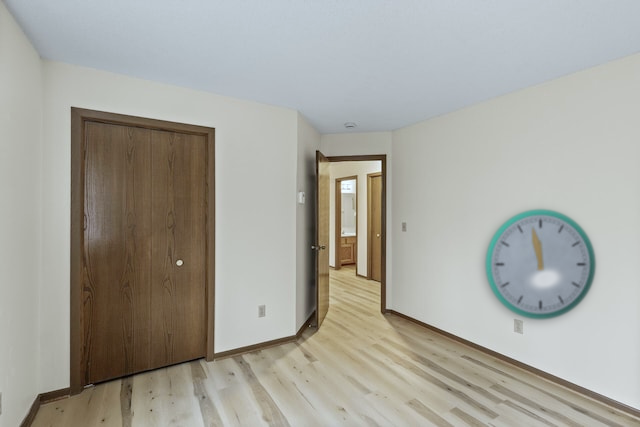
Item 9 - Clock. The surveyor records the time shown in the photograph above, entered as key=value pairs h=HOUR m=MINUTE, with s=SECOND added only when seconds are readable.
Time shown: h=11 m=58
